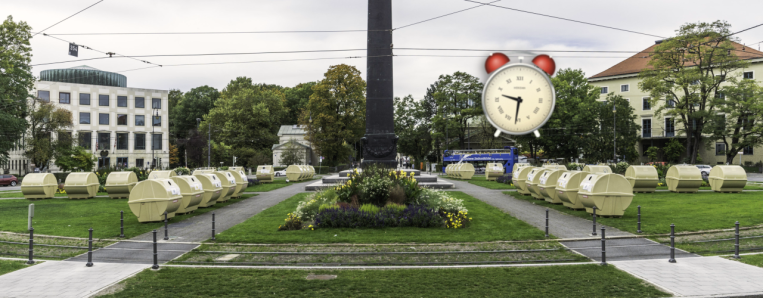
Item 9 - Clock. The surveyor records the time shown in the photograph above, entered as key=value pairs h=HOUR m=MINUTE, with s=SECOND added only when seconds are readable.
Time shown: h=9 m=31
